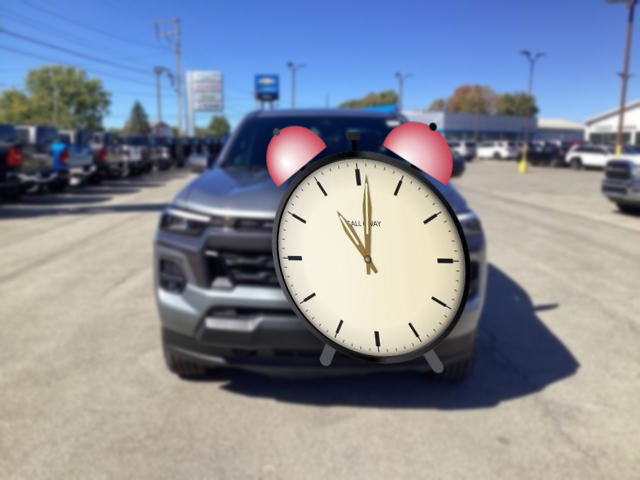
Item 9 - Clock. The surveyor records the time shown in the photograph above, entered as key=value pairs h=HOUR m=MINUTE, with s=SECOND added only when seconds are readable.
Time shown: h=11 m=1
